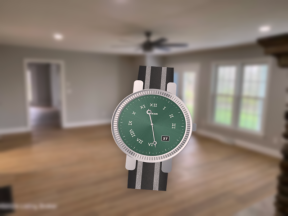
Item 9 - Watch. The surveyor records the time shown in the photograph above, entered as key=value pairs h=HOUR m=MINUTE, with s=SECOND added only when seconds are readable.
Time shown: h=11 m=28
